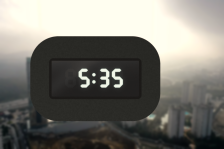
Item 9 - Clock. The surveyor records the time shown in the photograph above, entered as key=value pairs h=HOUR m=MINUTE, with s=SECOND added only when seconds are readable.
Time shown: h=5 m=35
